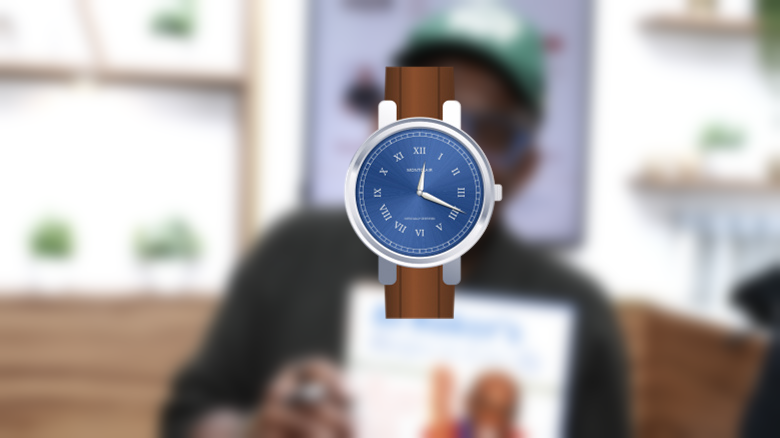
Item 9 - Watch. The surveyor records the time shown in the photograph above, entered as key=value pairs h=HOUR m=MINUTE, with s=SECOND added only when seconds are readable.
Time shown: h=12 m=19
